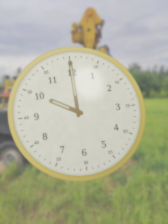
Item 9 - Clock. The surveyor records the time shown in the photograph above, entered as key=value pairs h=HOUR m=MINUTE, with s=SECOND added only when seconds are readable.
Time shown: h=10 m=0
